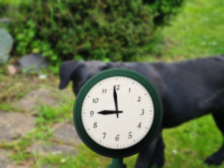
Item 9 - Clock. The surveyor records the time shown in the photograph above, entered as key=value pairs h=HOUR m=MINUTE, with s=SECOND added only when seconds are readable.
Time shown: h=8 m=59
